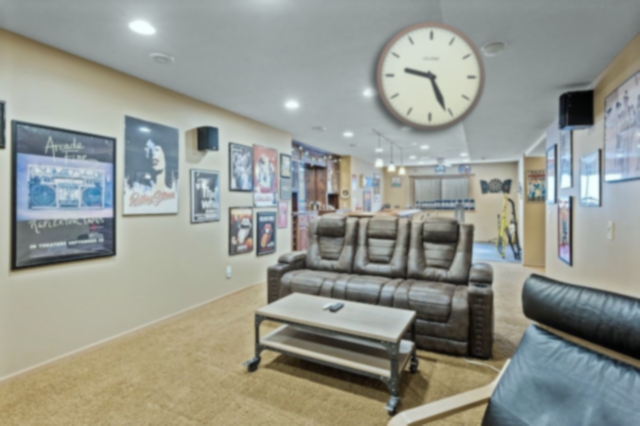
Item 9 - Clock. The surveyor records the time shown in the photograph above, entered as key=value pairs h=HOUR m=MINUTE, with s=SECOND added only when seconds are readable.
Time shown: h=9 m=26
